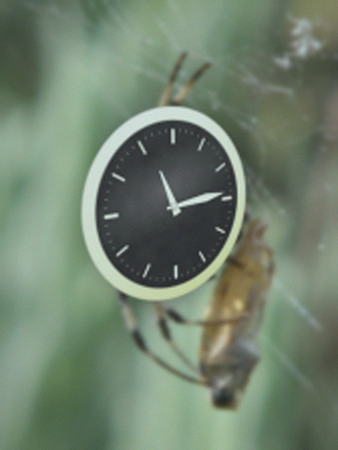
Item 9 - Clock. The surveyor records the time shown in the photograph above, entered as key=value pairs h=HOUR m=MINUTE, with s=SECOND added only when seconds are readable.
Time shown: h=11 m=14
